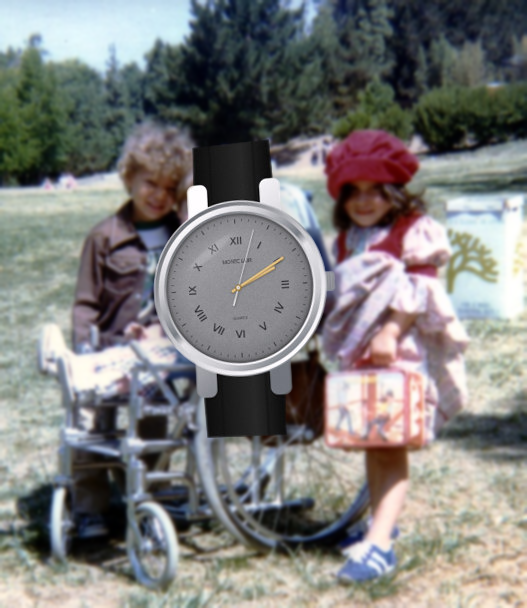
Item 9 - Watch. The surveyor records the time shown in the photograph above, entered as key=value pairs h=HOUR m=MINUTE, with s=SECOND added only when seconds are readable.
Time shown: h=2 m=10 s=3
